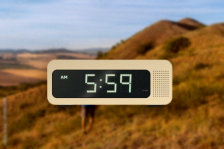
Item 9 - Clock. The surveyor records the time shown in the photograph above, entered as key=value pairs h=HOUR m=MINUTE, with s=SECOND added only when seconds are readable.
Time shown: h=5 m=59
